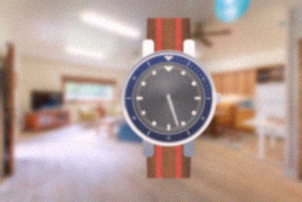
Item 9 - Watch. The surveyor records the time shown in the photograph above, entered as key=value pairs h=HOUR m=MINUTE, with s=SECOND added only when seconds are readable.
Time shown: h=5 m=27
